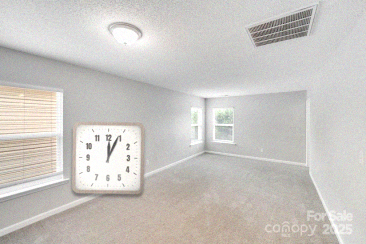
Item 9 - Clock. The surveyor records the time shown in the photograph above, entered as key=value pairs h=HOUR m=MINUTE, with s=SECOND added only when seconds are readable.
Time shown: h=12 m=4
